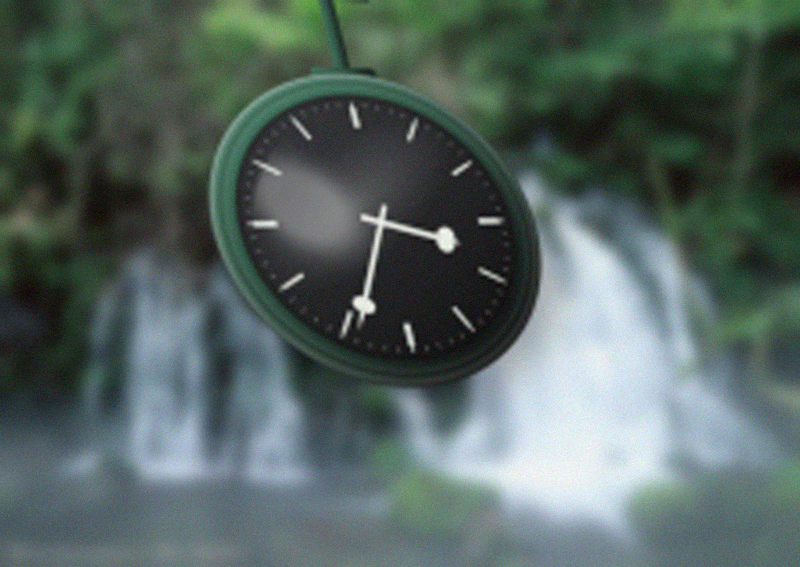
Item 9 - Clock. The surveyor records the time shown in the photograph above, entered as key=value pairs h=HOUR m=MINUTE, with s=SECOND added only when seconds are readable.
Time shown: h=3 m=34
